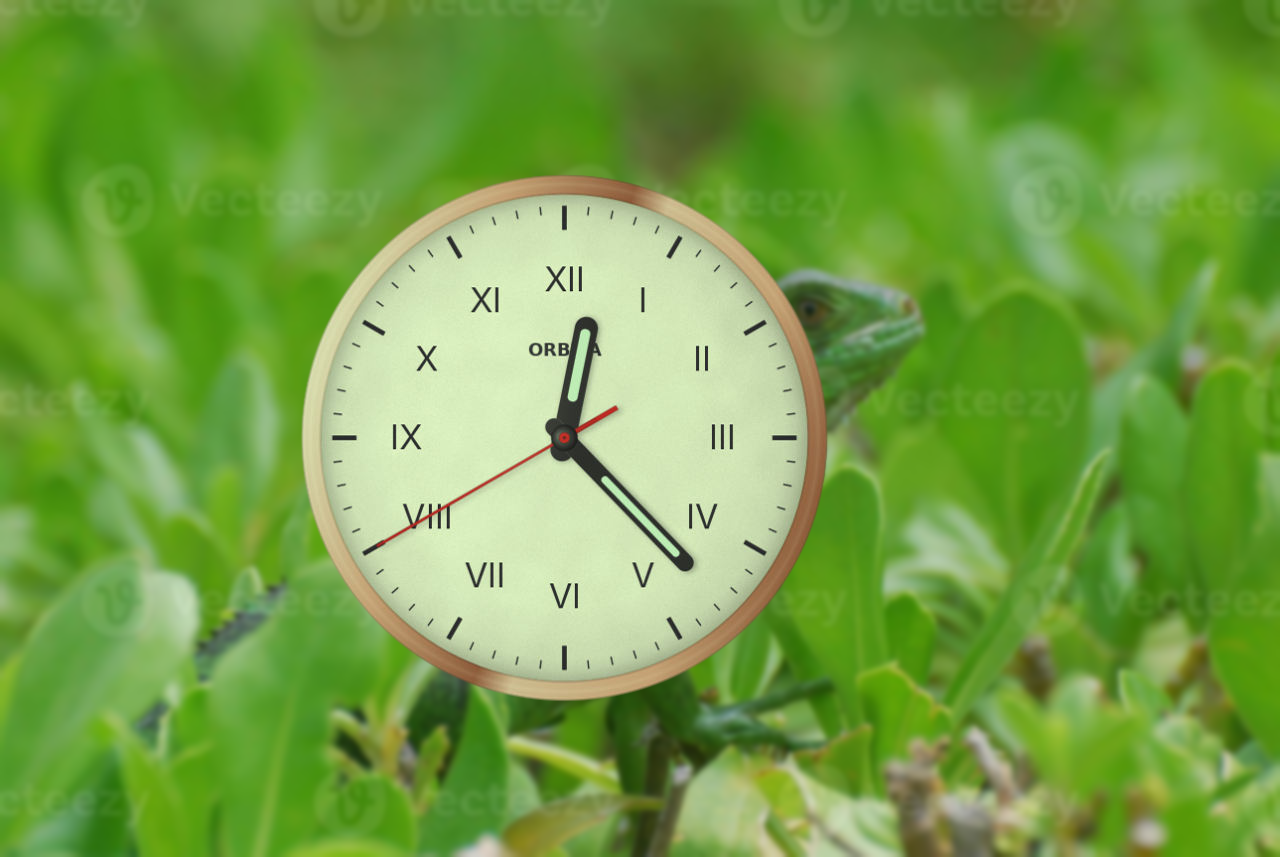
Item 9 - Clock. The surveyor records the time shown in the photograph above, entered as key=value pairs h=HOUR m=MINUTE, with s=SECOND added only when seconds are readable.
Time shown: h=12 m=22 s=40
